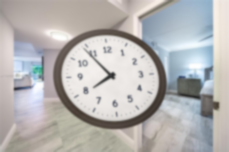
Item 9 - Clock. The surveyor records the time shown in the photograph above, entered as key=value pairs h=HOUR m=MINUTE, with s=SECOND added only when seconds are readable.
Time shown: h=7 m=54
